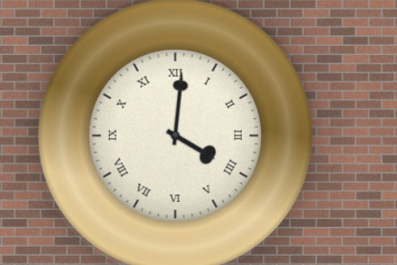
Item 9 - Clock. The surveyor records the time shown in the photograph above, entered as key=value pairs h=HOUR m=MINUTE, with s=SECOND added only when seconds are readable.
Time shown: h=4 m=1
